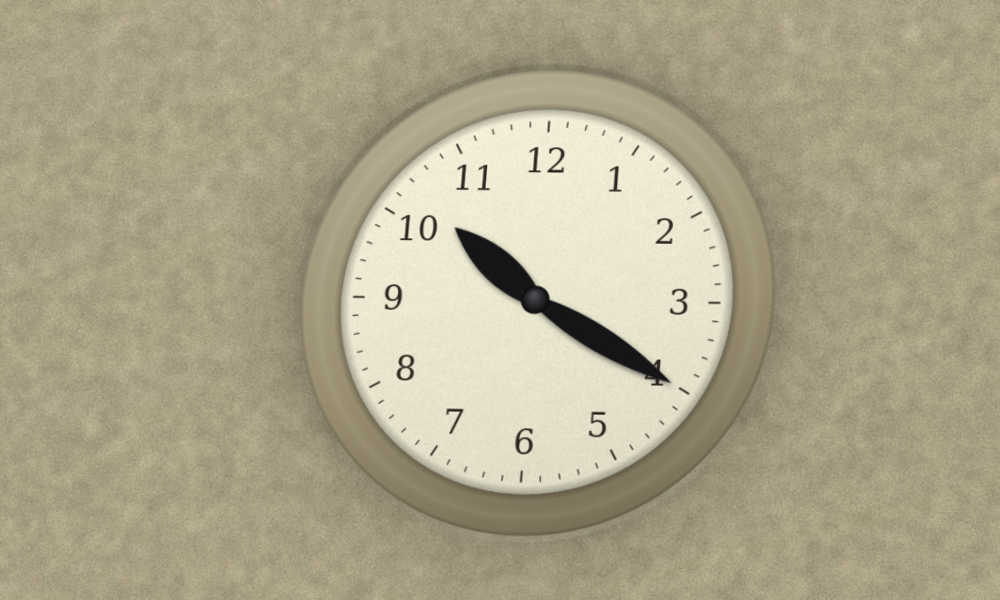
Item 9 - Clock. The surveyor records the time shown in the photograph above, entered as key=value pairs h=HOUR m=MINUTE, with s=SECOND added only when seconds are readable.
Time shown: h=10 m=20
